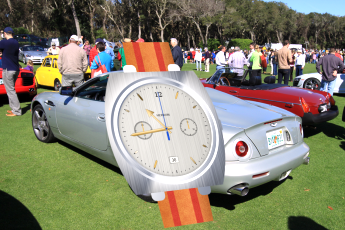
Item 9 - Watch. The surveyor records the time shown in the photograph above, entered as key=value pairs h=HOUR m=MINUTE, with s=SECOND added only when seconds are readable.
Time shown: h=10 m=44
